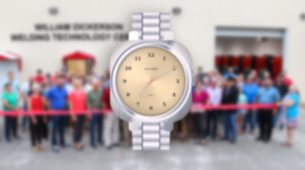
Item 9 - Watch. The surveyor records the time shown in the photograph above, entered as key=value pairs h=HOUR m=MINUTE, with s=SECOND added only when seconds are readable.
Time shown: h=7 m=10
